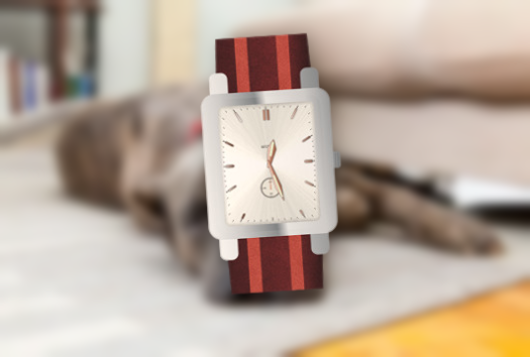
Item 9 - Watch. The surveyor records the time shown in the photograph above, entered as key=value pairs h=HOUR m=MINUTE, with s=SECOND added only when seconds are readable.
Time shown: h=12 m=27
